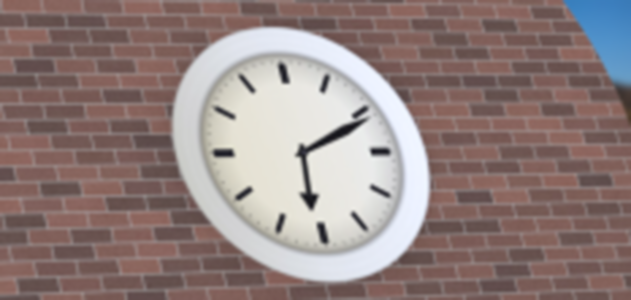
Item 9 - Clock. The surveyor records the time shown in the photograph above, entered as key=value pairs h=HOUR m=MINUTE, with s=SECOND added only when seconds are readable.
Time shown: h=6 m=11
